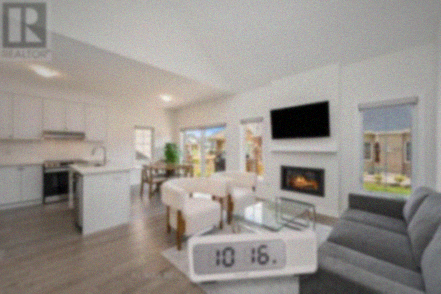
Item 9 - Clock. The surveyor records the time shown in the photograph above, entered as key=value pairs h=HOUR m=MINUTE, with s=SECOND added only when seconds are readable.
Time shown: h=10 m=16
